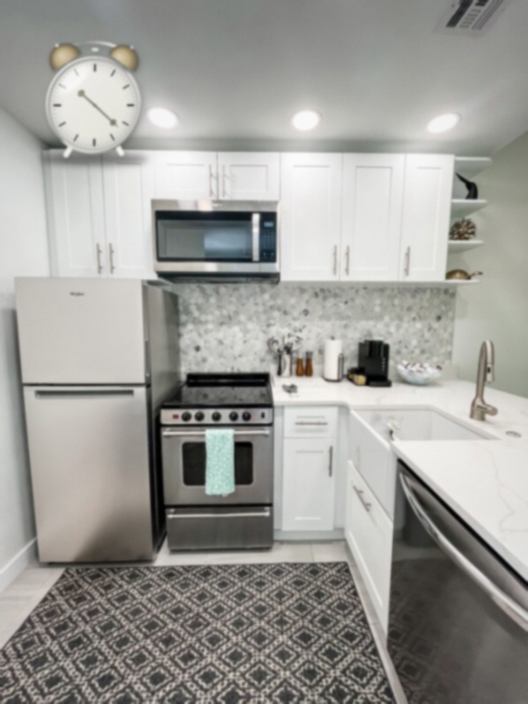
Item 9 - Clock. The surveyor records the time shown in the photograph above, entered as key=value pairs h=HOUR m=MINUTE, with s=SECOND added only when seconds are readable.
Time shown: h=10 m=22
